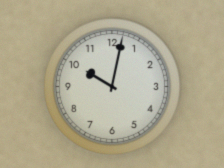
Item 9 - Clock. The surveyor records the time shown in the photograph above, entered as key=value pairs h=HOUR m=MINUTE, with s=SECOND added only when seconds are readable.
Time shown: h=10 m=2
